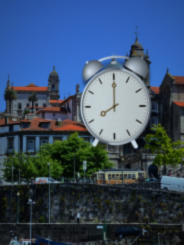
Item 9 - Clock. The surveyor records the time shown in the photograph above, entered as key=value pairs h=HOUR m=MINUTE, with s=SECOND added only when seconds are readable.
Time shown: h=8 m=0
